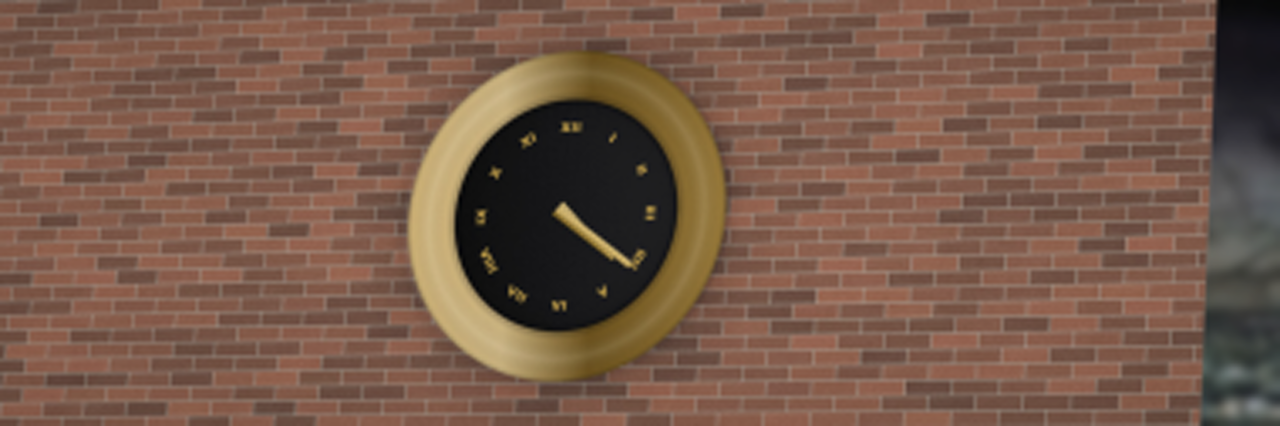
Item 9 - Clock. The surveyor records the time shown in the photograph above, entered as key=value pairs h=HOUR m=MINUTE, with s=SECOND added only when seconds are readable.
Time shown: h=4 m=21
